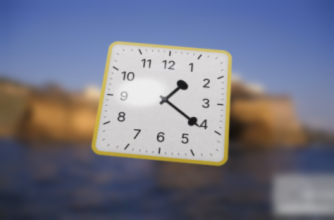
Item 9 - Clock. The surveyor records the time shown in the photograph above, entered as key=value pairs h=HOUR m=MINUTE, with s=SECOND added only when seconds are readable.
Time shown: h=1 m=21
